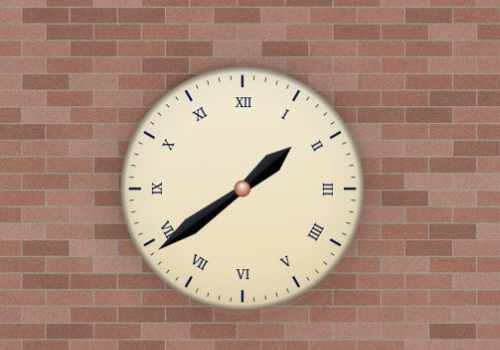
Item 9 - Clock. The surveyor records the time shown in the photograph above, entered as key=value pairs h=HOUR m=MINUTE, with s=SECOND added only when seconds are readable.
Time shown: h=1 m=39
